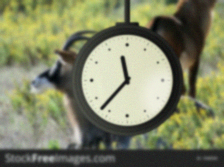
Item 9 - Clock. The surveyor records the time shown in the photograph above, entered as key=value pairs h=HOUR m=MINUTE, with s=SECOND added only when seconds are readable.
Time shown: h=11 m=37
